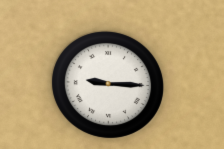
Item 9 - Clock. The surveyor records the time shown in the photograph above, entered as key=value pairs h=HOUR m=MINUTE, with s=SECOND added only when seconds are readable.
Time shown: h=9 m=15
